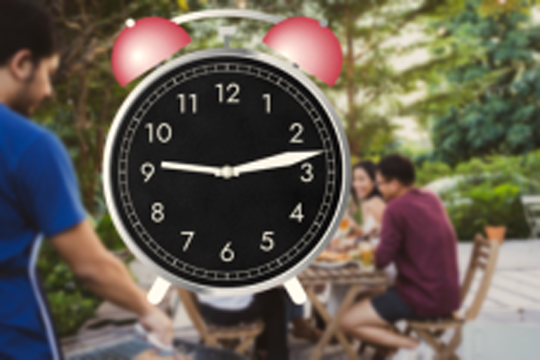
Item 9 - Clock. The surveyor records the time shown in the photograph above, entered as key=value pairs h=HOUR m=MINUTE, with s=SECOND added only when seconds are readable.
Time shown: h=9 m=13
